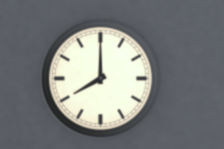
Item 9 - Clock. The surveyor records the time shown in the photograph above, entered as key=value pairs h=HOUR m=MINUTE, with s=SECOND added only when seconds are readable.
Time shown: h=8 m=0
